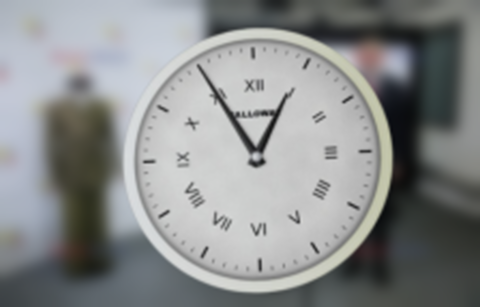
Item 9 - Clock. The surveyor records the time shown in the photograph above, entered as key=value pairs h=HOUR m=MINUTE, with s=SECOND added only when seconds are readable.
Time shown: h=12 m=55
